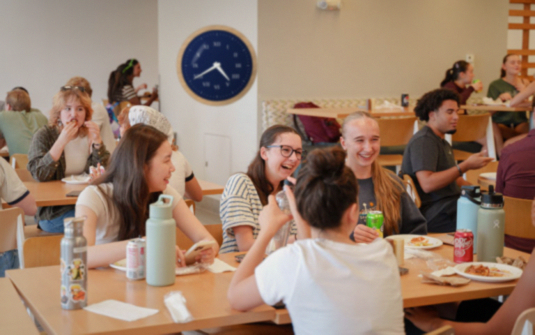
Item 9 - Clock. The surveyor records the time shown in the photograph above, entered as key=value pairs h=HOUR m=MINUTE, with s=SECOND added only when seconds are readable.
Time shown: h=4 m=40
